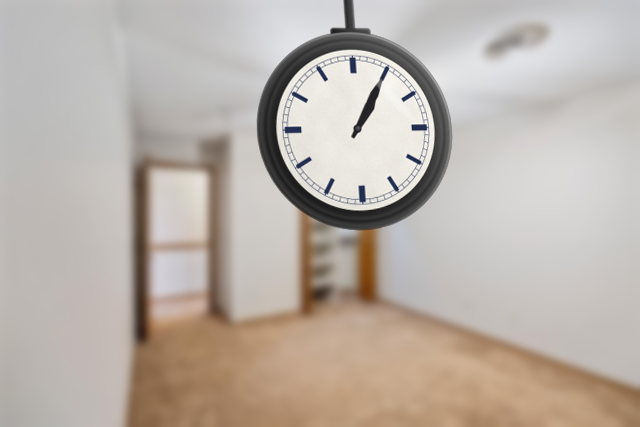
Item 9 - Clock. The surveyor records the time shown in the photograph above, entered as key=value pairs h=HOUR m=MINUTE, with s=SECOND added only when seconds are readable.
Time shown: h=1 m=5
